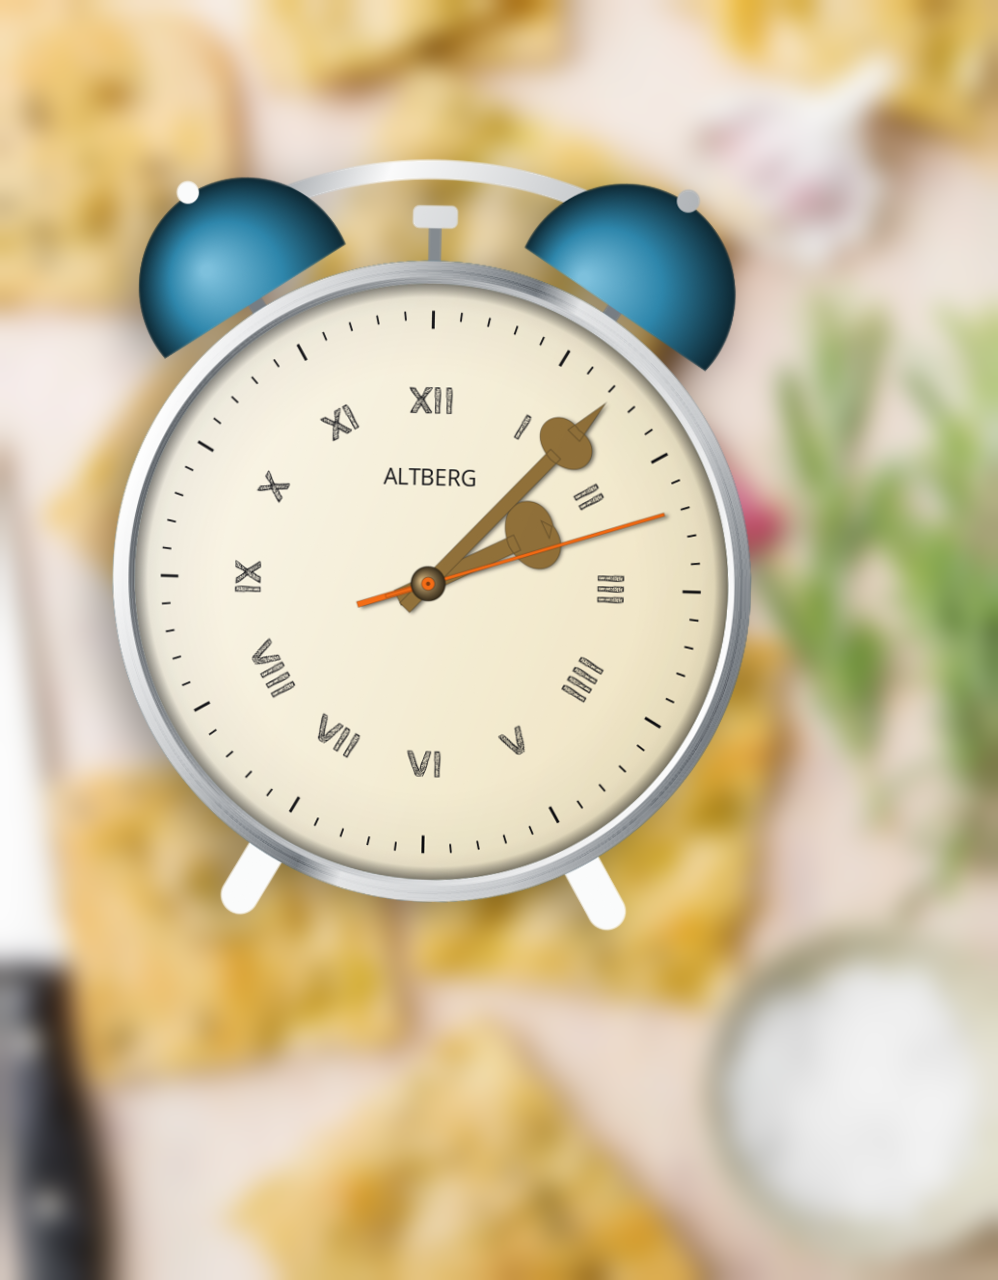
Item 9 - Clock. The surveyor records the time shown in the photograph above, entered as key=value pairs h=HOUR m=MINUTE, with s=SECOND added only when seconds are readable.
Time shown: h=2 m=7 s=12
